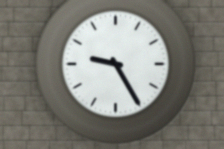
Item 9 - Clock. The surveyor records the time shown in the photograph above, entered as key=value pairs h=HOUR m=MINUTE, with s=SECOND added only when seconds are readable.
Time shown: h=9 m=25
